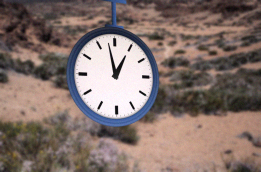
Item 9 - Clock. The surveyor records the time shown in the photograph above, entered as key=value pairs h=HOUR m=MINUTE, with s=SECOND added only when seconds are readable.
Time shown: h=12 m=58
